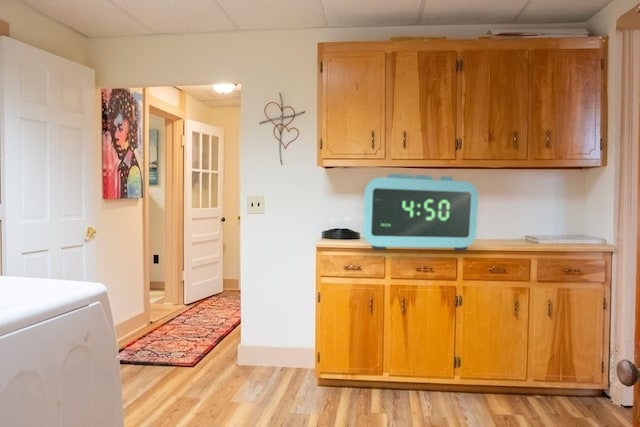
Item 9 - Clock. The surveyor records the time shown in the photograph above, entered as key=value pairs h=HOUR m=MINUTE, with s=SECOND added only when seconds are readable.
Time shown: h=4 m=50
